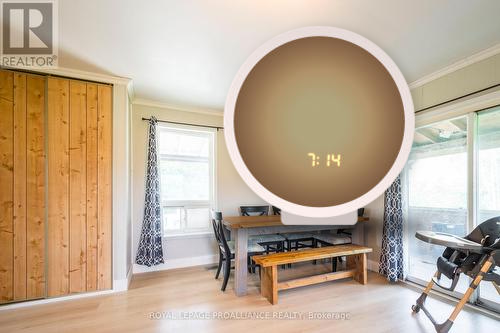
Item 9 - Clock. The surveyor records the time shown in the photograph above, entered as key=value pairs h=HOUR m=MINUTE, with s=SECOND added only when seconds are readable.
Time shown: h=7 m=14
